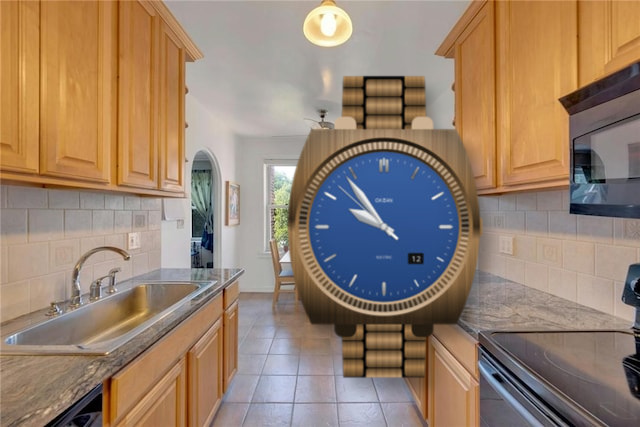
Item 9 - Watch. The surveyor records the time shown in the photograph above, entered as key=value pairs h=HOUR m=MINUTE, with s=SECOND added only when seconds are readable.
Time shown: h=9 m=53 s=52
